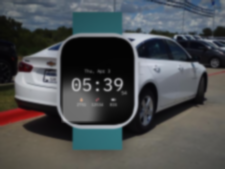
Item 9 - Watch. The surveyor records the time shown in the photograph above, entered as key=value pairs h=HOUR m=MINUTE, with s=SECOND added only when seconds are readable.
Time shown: h=5 m=39
